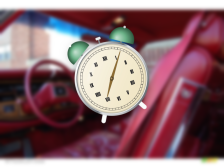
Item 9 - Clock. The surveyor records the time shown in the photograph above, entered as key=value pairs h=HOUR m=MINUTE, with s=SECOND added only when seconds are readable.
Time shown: h=7 m=6
